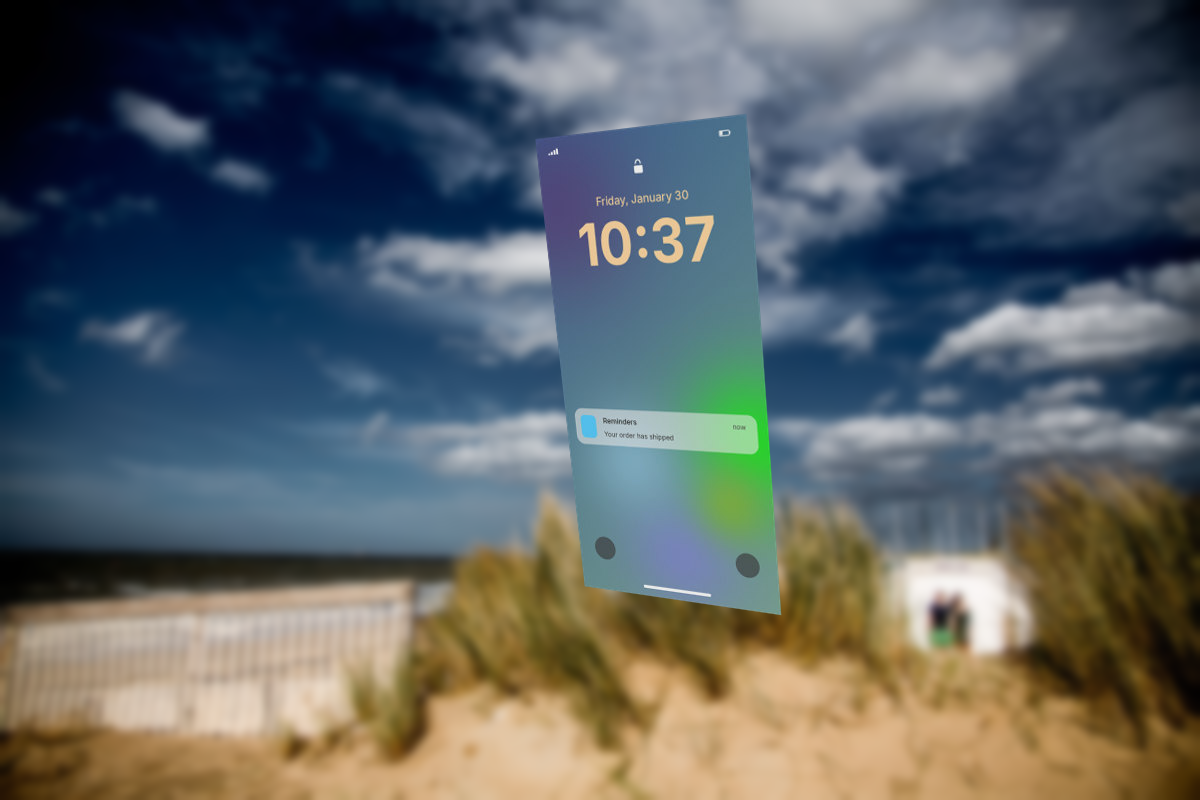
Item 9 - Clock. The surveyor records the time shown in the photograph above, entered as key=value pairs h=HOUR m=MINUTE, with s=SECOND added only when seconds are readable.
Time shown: h=10 m=37
